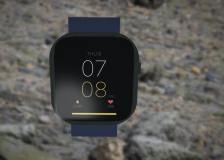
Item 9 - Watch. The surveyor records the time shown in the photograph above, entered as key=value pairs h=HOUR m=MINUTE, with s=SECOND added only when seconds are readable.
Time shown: h=7 m=8
